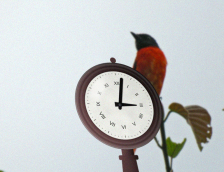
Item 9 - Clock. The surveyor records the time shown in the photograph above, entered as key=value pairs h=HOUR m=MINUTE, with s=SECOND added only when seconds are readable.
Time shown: h=3 m=2
